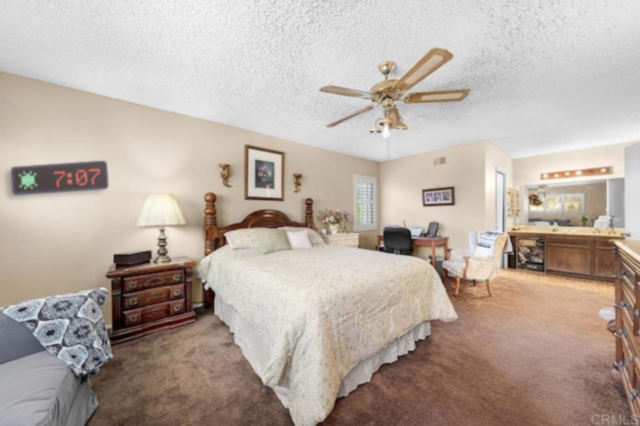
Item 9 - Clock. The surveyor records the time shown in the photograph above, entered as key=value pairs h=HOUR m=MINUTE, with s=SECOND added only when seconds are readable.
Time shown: h=7 m=7
